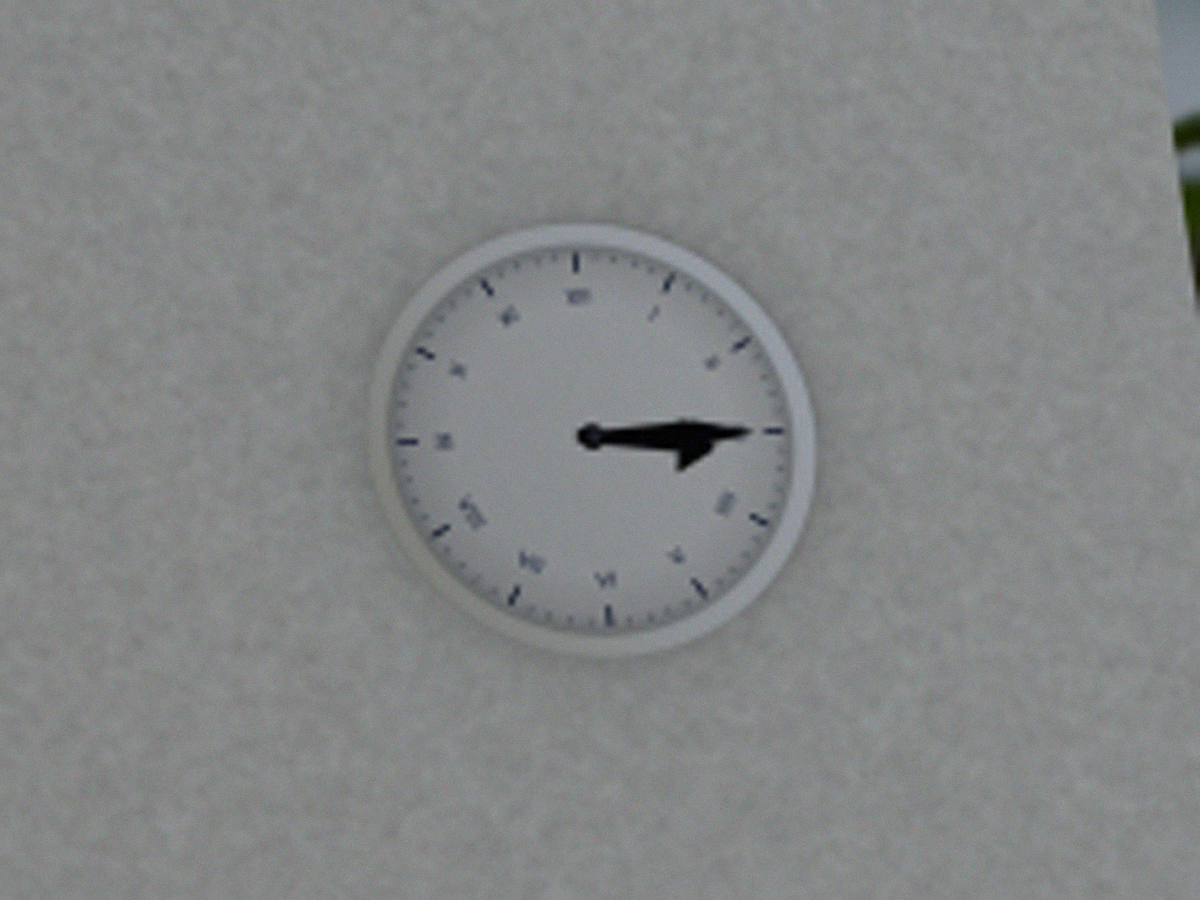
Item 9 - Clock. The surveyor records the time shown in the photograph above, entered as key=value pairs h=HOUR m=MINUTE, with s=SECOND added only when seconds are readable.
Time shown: h=3 m=15
